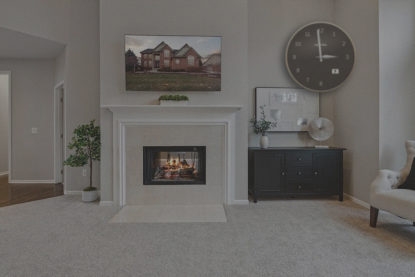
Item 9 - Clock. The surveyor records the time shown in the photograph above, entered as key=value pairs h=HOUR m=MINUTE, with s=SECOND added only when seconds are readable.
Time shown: h=2 m=59
